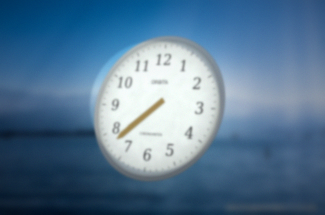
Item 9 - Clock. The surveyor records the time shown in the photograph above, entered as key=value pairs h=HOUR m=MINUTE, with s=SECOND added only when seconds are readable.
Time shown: h=7 m=38
